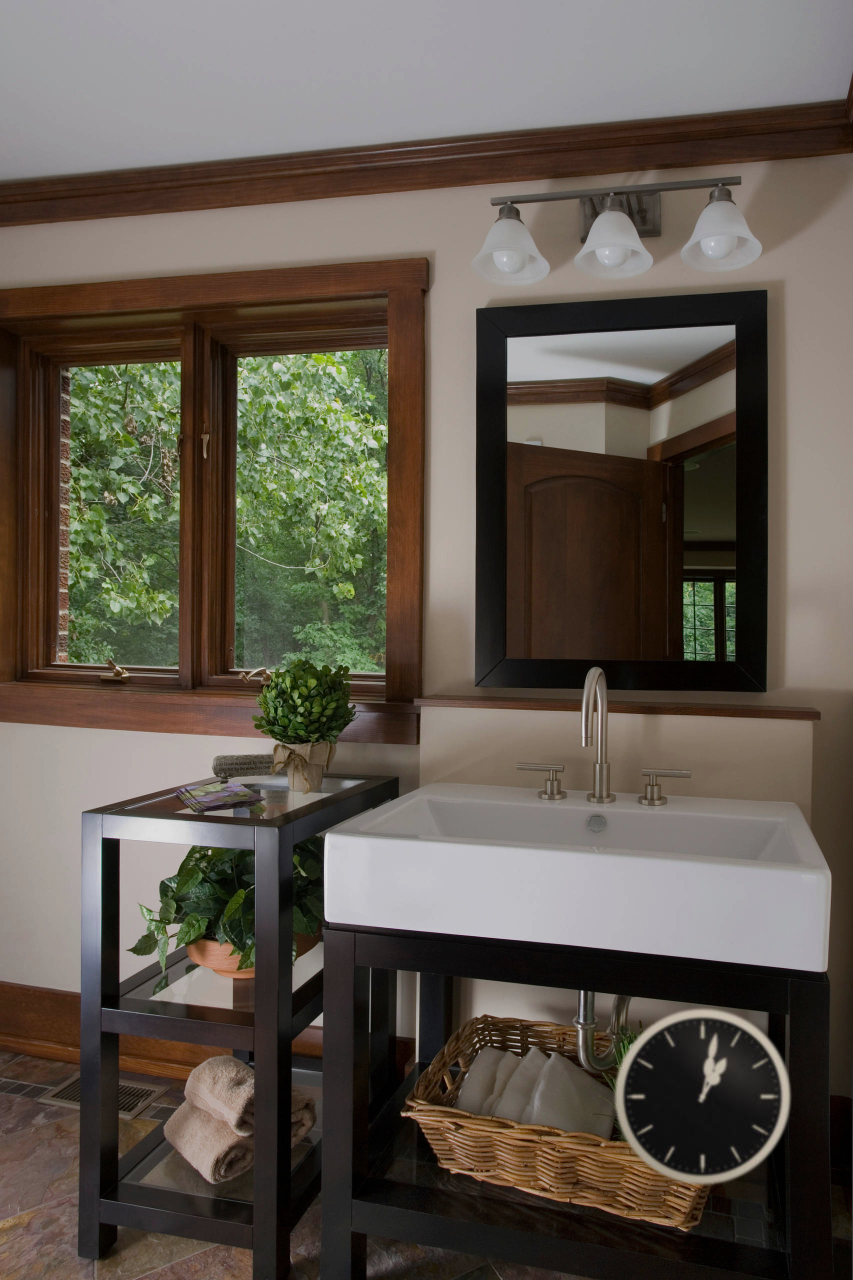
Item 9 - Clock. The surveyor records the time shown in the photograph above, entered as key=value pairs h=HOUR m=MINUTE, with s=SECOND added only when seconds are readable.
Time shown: h=1 m=2
